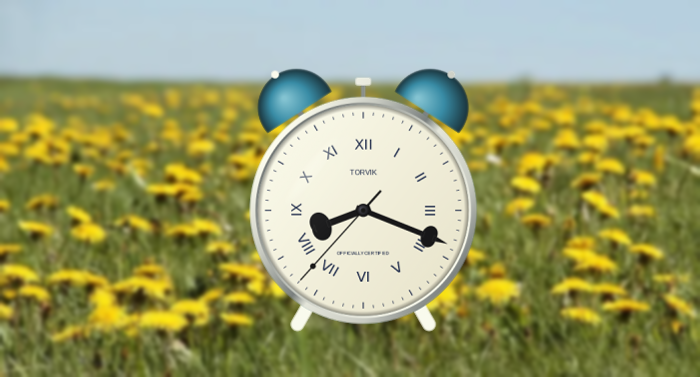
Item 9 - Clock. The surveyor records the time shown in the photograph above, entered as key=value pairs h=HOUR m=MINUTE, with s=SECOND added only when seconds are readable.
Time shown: h=8 m=18 s=37
